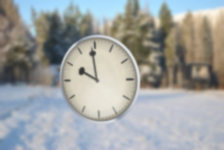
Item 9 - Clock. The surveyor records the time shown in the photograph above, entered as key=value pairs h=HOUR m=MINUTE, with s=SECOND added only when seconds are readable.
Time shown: h=9 m=59
